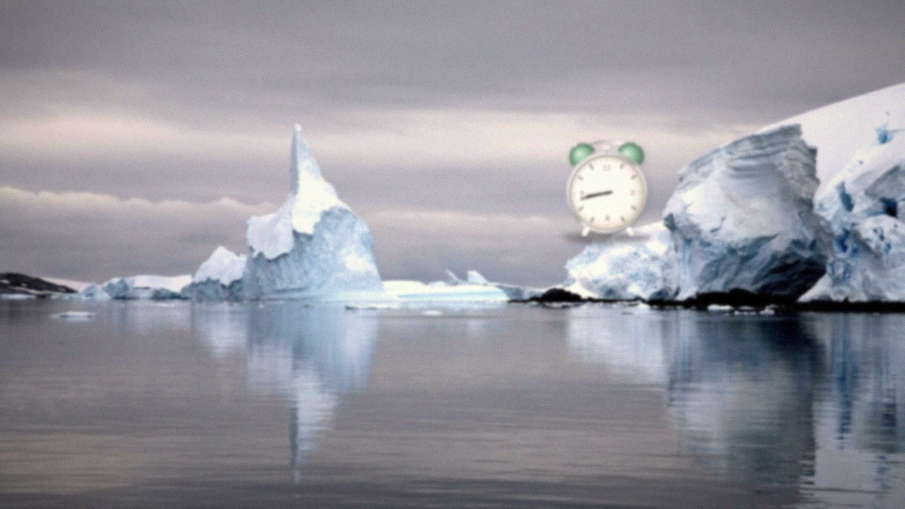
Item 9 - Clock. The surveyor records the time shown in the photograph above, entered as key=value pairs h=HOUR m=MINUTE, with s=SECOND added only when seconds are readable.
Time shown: h=8 m=43
